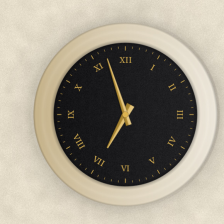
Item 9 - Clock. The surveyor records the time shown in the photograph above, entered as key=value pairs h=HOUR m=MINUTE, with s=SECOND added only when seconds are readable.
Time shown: h=6 m=57
